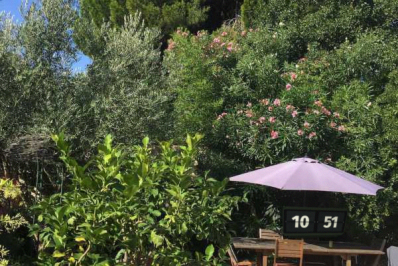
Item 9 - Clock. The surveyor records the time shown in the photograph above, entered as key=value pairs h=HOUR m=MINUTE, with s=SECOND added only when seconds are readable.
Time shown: h=10 m=51
